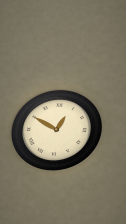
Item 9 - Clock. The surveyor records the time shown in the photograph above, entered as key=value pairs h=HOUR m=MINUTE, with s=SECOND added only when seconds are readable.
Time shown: h=12 m=50
